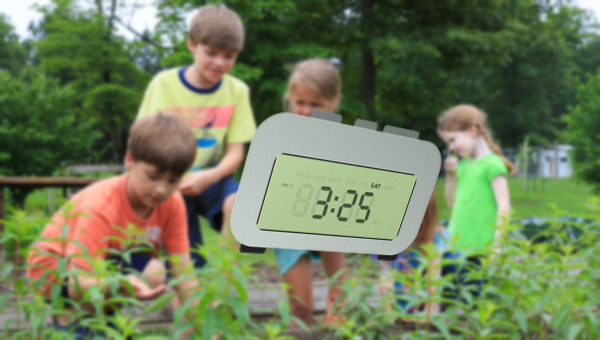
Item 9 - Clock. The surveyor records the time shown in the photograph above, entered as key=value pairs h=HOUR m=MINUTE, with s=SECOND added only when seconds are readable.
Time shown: h=3 m=25
